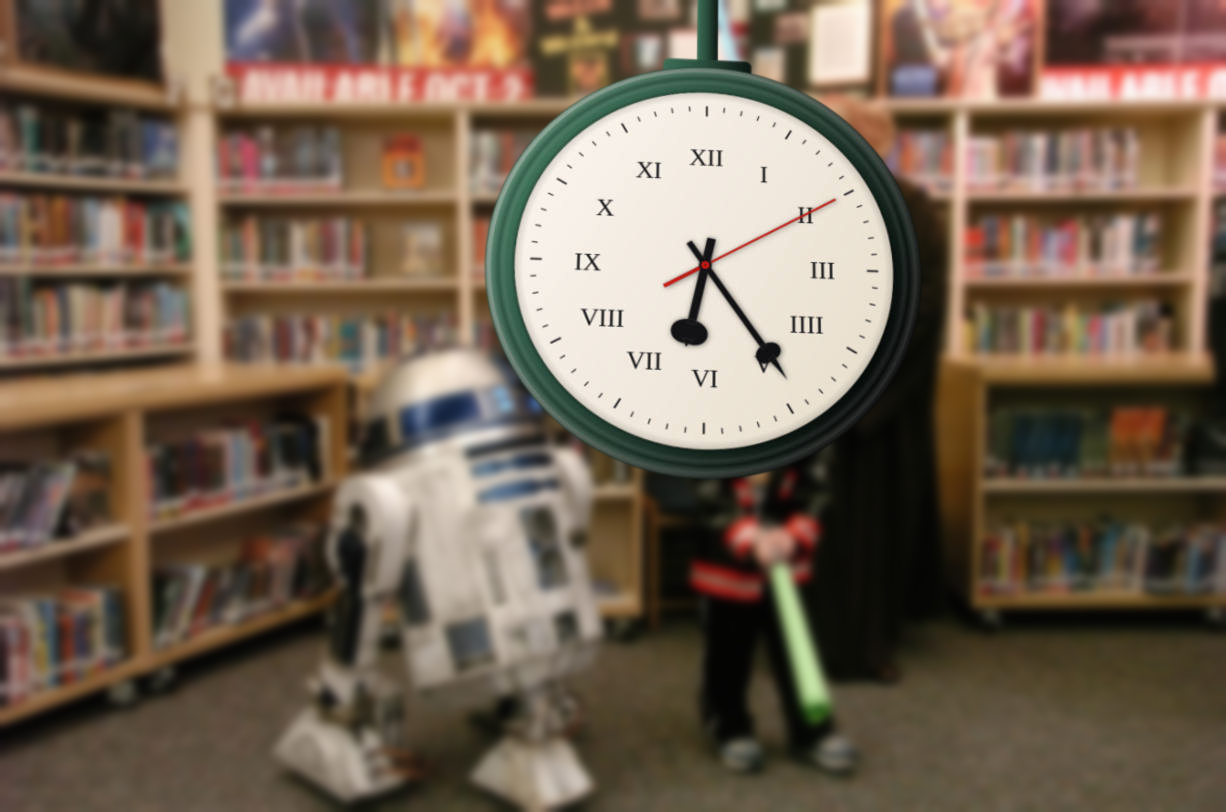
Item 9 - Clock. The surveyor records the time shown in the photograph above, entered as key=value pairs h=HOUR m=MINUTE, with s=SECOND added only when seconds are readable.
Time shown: h=6 m=24 s=10
